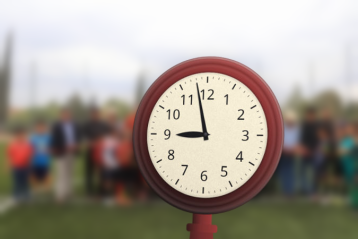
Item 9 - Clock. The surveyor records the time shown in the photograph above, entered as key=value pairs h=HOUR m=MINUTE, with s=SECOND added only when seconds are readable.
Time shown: h=8 m=58
